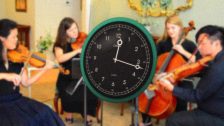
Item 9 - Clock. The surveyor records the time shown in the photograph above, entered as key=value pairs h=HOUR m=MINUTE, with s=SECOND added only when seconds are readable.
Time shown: h=12 m=17
